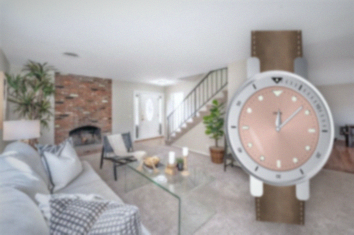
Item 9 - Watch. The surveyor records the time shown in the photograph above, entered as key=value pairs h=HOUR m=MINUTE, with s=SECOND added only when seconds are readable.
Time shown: h=12 m=8
